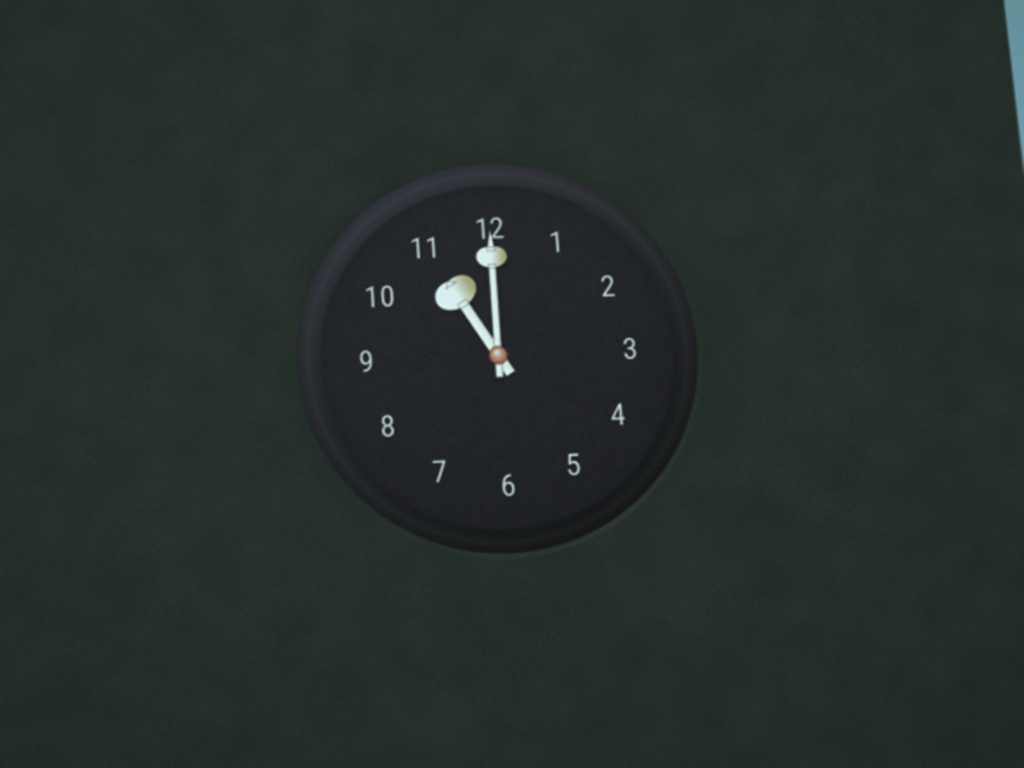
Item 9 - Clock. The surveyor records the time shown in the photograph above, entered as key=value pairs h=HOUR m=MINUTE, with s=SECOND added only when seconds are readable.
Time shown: h=11 m=0
